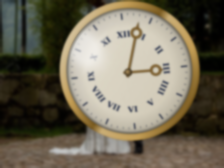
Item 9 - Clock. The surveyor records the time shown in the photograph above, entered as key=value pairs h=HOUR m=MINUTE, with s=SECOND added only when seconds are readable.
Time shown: h=3 m=3
